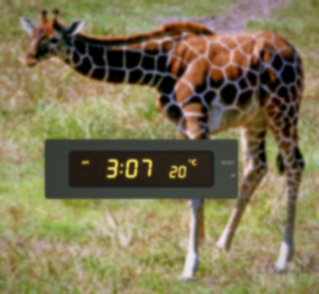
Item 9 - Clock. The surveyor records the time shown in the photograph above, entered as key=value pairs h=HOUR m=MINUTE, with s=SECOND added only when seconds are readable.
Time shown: h=3 m=7
